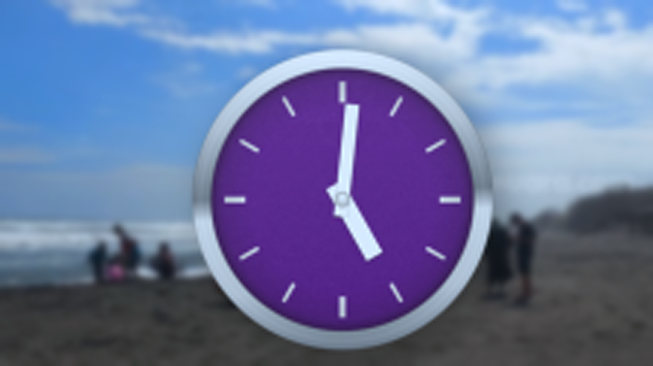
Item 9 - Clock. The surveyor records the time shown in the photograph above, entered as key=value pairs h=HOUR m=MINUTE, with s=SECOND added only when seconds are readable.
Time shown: h=5 m=1
